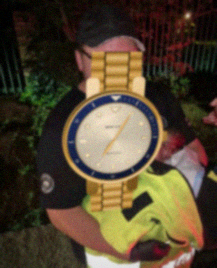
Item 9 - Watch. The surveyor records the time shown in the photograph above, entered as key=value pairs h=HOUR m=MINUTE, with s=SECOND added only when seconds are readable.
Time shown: h=7 m=5
